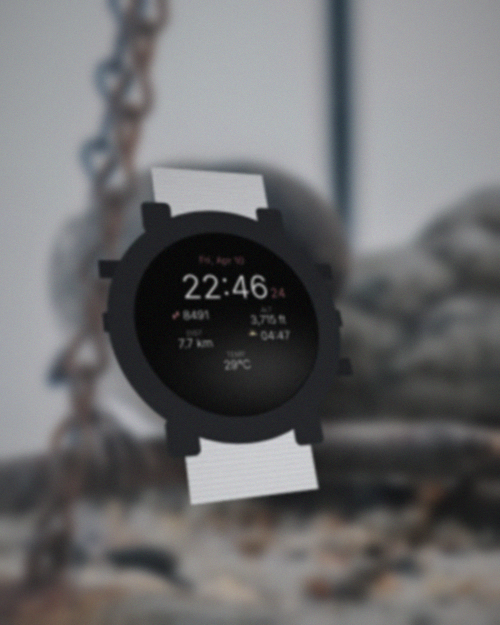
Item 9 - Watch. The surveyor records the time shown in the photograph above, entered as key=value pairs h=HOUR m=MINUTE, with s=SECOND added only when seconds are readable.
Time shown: h=22 m=46
